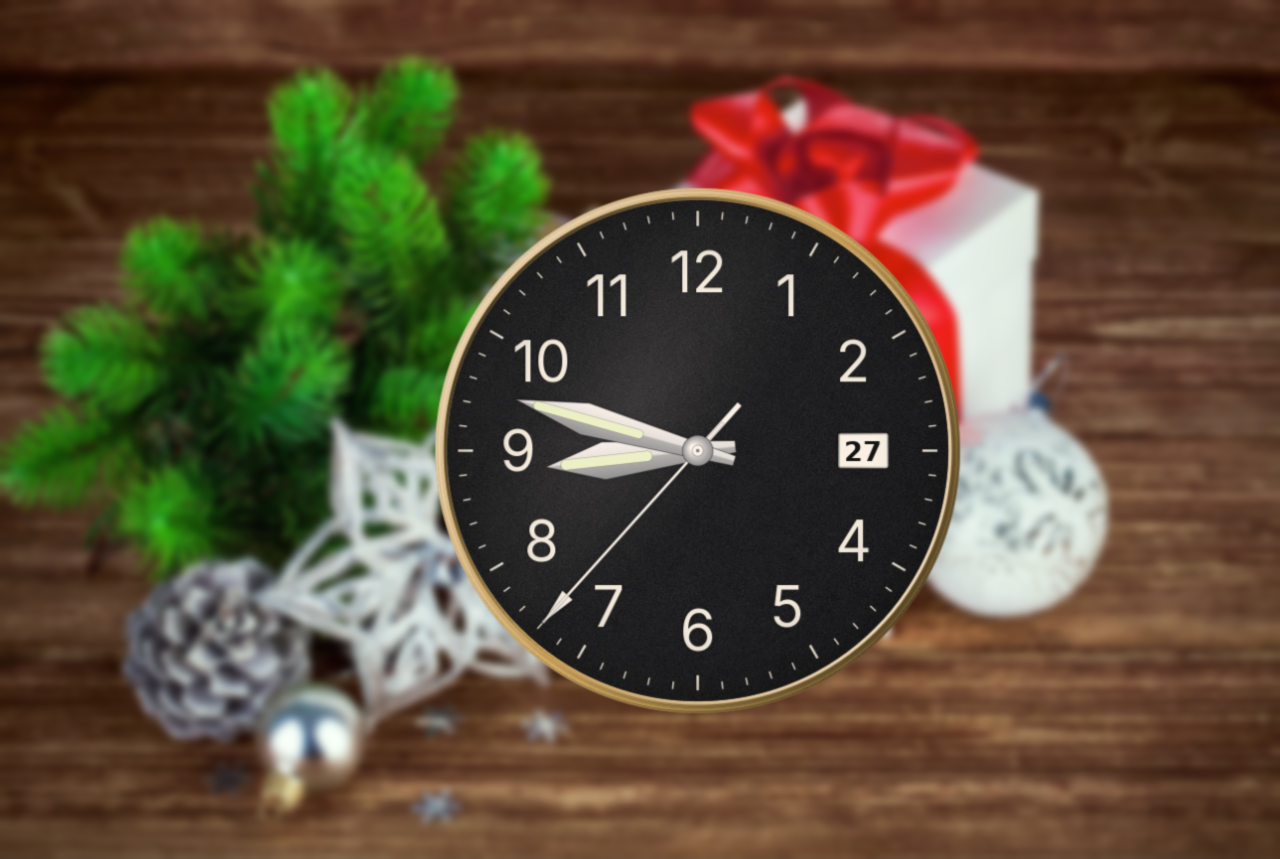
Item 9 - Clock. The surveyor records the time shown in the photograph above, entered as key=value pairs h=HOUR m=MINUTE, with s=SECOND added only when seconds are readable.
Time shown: h=8 m=47 s=37
